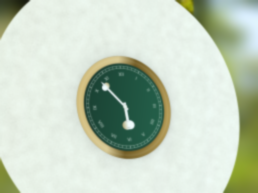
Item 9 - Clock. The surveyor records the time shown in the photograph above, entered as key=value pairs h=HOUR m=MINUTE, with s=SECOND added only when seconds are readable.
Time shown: h=5 m=53
